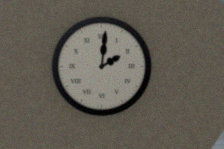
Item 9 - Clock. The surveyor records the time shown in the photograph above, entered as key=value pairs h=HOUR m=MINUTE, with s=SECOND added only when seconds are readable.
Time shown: h=2 m=1
